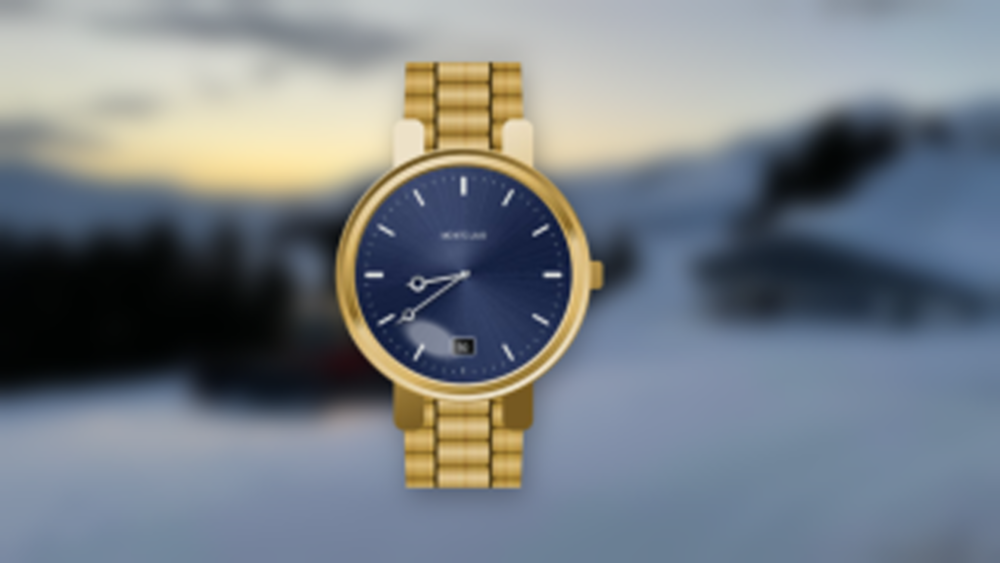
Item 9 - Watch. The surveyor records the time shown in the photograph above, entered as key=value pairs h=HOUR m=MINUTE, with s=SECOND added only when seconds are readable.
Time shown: h=8 m=39
